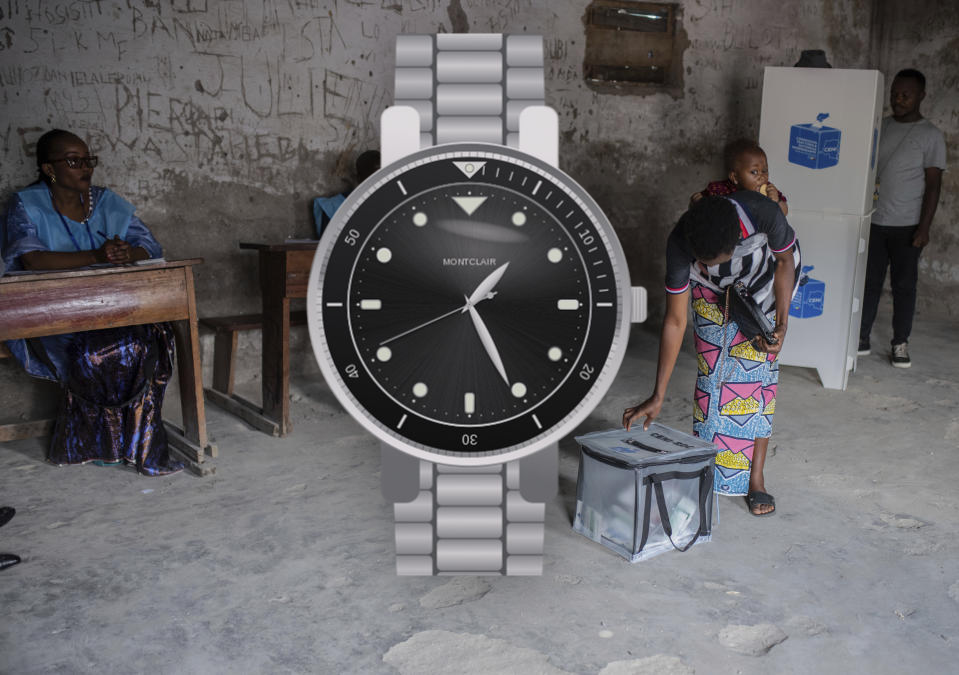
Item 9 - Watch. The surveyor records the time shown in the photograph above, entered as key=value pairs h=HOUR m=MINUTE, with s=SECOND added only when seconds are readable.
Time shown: h=1 m=25 s=41
